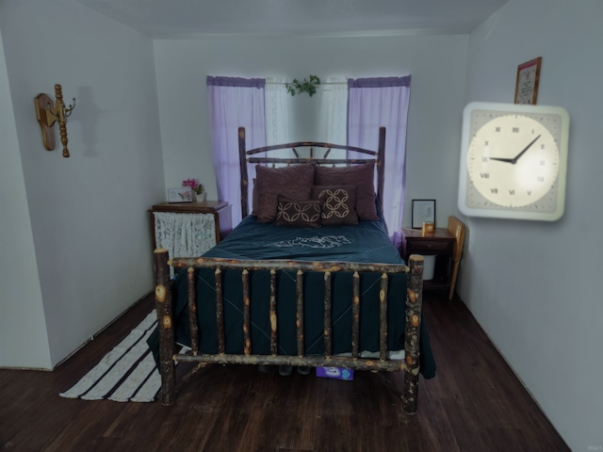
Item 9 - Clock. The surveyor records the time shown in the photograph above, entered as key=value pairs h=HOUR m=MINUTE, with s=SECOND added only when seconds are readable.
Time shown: h=9 m=7
